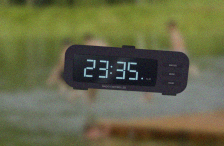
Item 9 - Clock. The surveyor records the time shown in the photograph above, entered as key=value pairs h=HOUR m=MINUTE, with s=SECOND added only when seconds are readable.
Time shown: h=23 m=35
